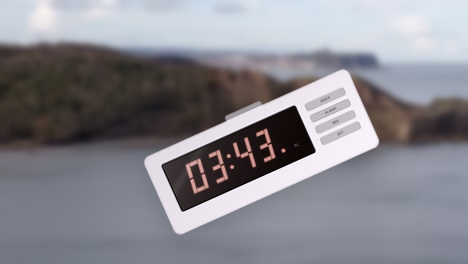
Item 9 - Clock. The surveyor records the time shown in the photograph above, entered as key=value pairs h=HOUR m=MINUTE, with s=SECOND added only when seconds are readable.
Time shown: h=3 m=43
